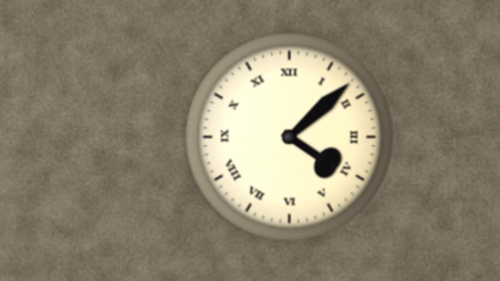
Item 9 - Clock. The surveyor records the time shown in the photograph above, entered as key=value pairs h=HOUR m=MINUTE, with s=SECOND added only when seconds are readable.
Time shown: h=4 m=8
